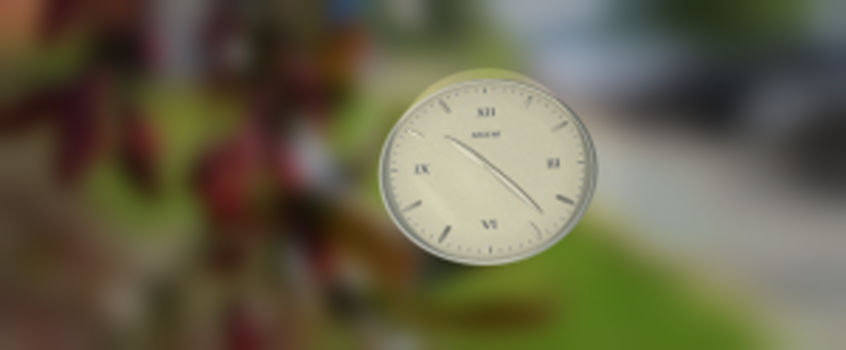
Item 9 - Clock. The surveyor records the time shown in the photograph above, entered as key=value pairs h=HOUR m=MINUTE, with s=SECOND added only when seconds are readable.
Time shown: h=10 m=23
